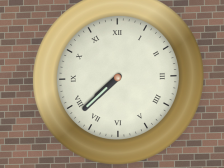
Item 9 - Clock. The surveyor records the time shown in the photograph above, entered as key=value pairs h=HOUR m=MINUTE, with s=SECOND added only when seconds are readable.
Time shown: h=7 m=38
